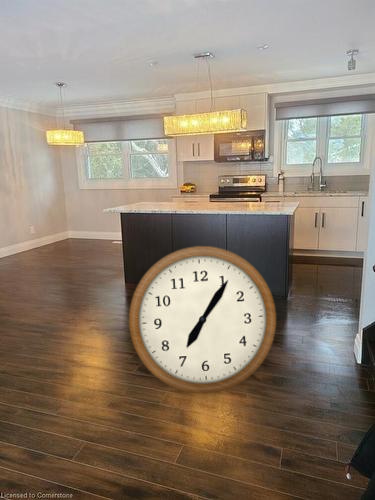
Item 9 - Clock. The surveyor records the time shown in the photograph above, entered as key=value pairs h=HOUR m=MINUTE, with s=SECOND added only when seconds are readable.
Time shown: h=7 m=6
